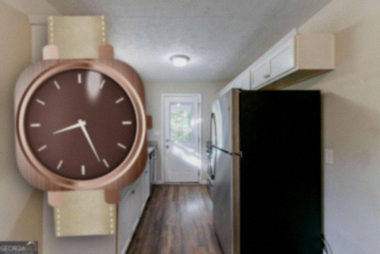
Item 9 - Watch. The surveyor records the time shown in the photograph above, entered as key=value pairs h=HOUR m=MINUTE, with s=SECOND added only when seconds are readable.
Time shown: h=8 m=26
